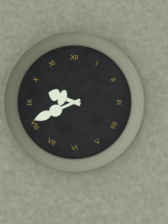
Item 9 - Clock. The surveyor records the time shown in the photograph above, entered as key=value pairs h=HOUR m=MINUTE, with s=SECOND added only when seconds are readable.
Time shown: h=9 m=41
